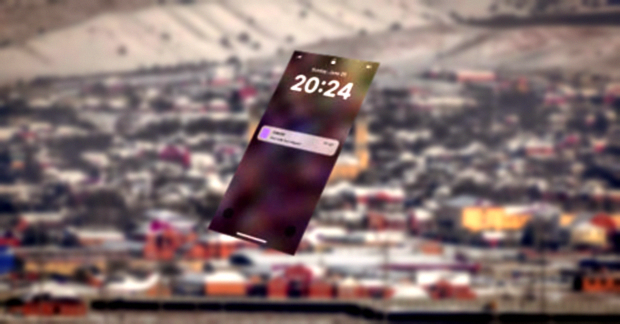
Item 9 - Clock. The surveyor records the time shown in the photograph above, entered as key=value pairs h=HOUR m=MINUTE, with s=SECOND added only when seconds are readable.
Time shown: h=20 m=24
